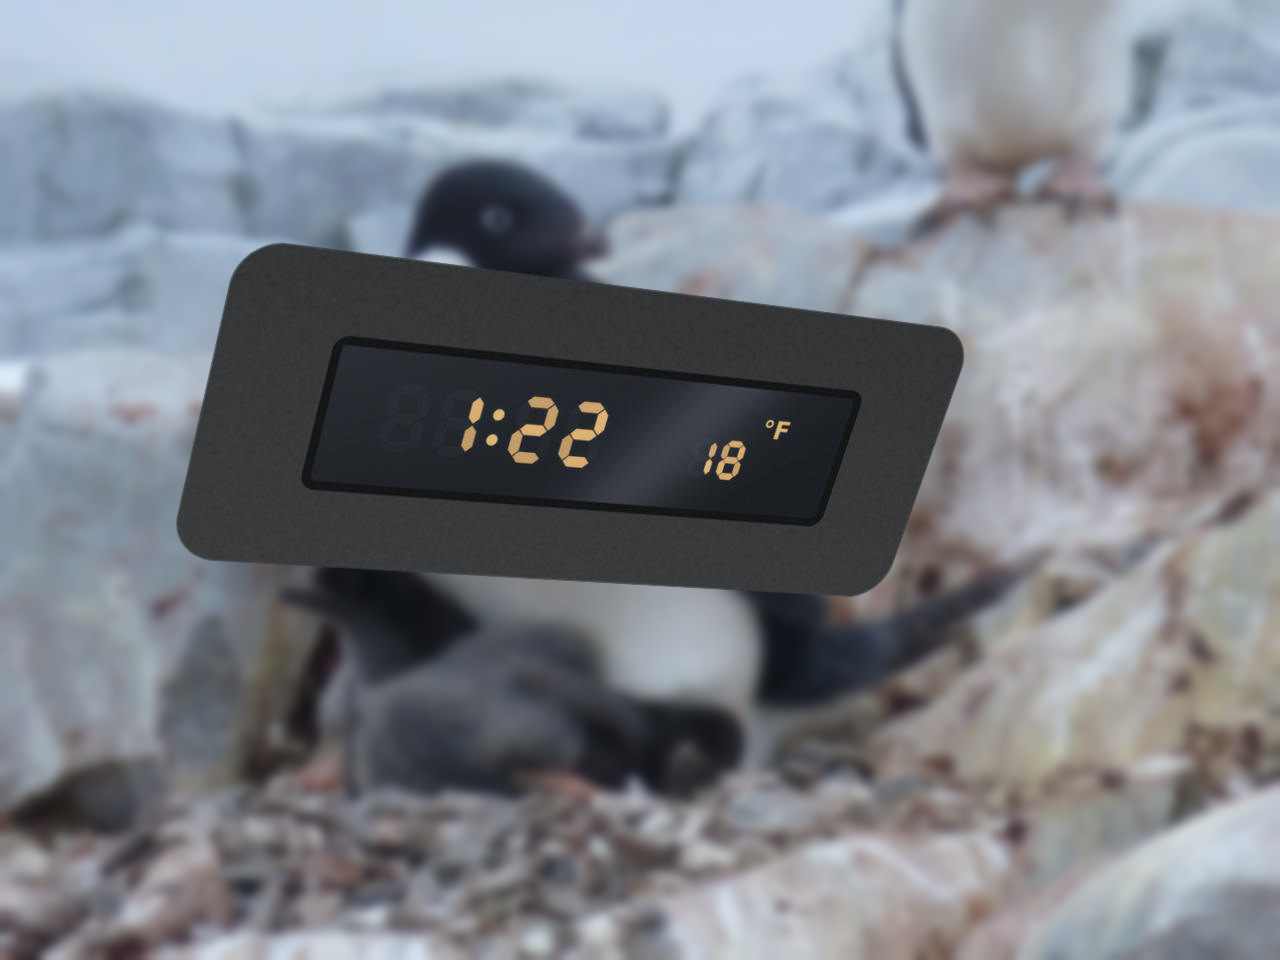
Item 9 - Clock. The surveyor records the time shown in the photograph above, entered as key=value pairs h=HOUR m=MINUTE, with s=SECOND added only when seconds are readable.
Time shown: h=1 m=22
